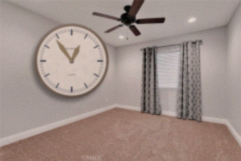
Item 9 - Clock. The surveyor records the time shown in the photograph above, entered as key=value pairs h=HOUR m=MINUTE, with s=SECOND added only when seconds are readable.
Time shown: h=12 m=54
